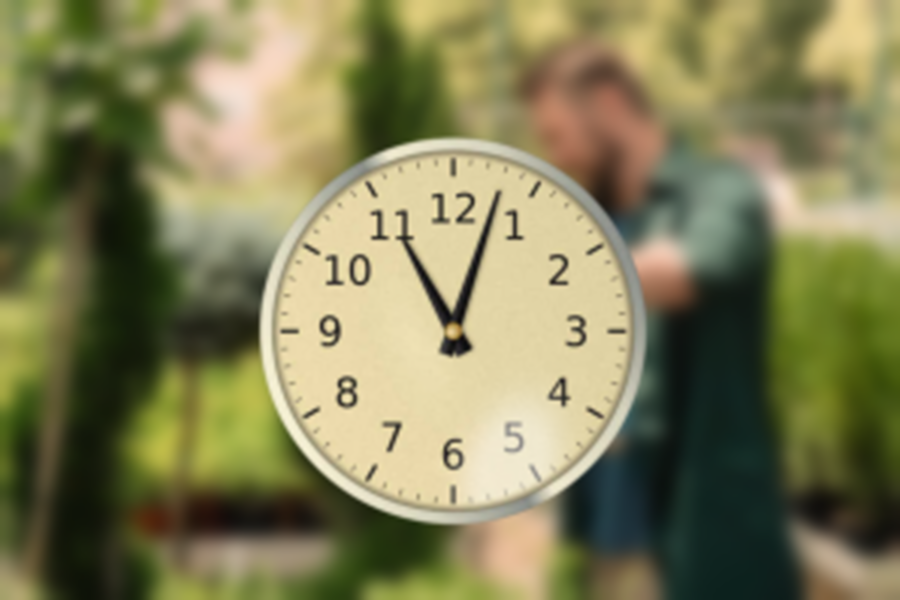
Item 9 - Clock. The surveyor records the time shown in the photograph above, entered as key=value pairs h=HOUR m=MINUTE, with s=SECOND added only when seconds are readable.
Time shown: h=11 m=3
